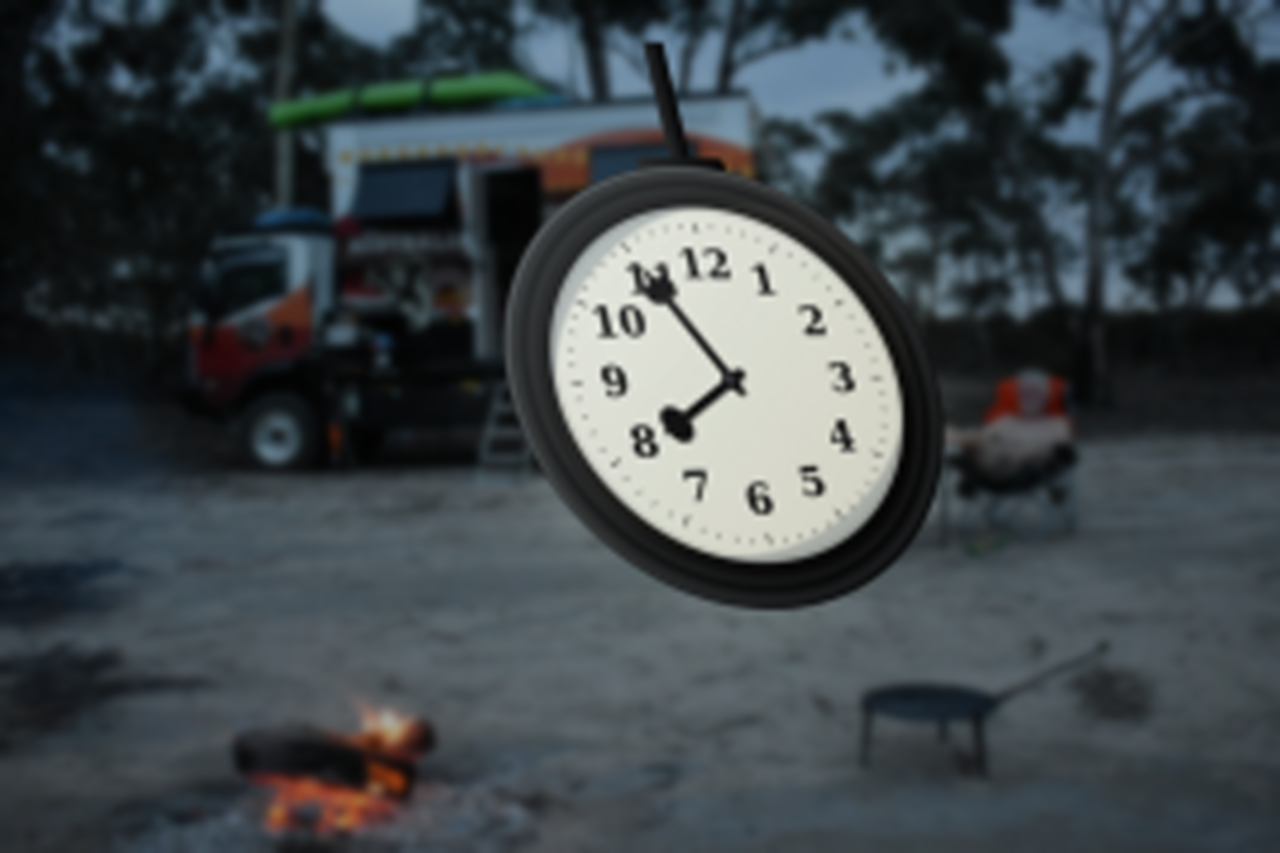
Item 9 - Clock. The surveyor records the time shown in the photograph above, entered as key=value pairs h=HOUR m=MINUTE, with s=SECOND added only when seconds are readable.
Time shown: h=7 m=55
